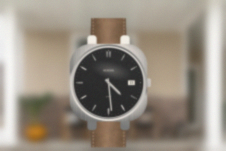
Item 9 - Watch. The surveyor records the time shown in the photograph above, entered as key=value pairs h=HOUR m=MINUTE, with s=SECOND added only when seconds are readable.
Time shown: h=4 m=29
